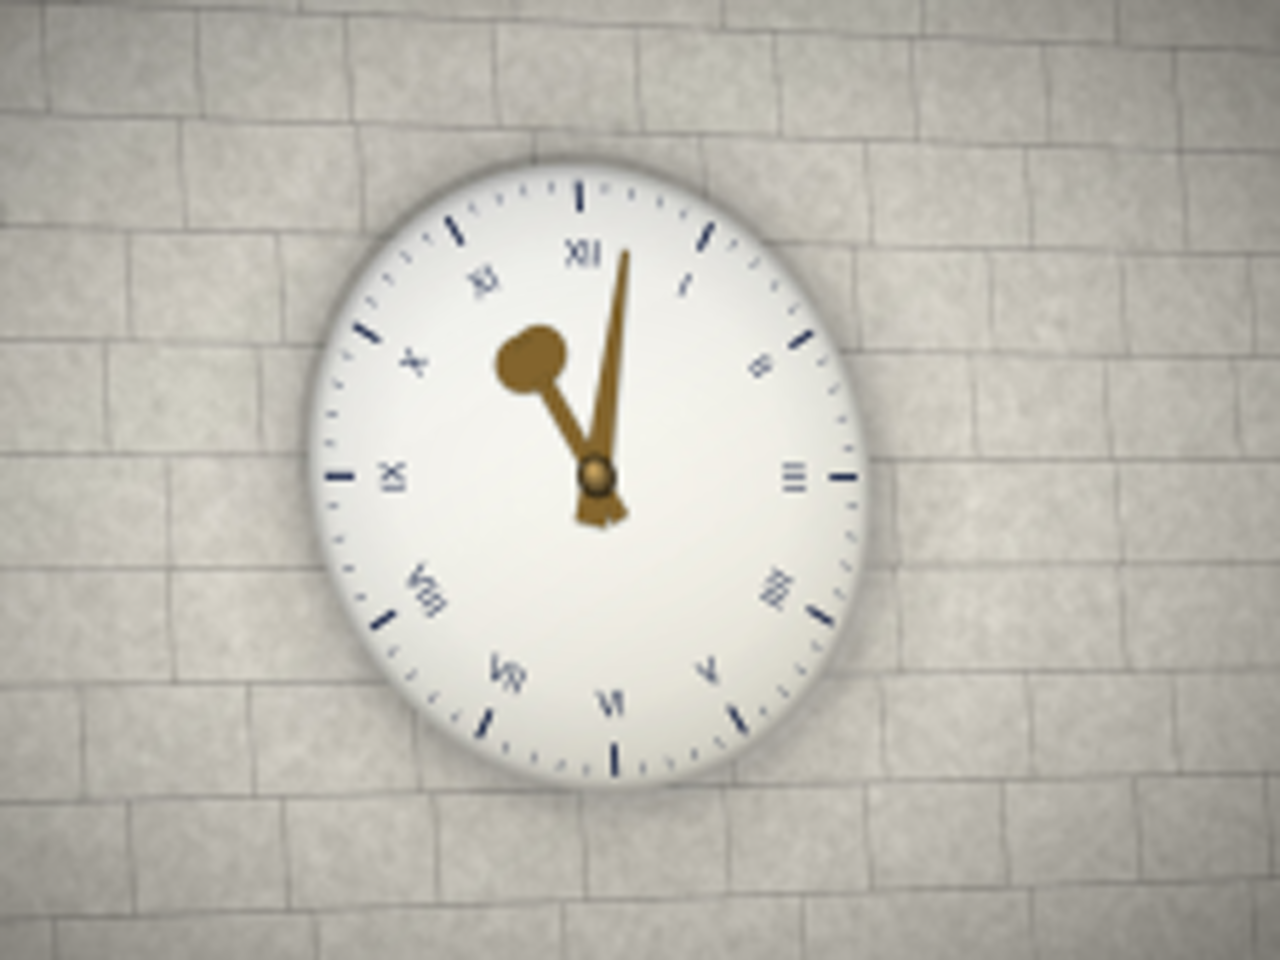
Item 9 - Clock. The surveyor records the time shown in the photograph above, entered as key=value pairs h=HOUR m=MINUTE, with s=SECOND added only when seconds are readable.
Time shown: h=11 m=2
